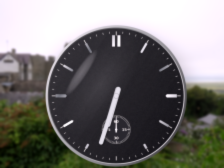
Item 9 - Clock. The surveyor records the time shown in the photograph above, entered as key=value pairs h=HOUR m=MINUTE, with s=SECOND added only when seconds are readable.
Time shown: h=6 m=33
